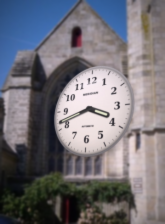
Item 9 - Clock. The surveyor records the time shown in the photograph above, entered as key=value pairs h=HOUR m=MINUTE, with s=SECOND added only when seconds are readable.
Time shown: h=3 m=42
